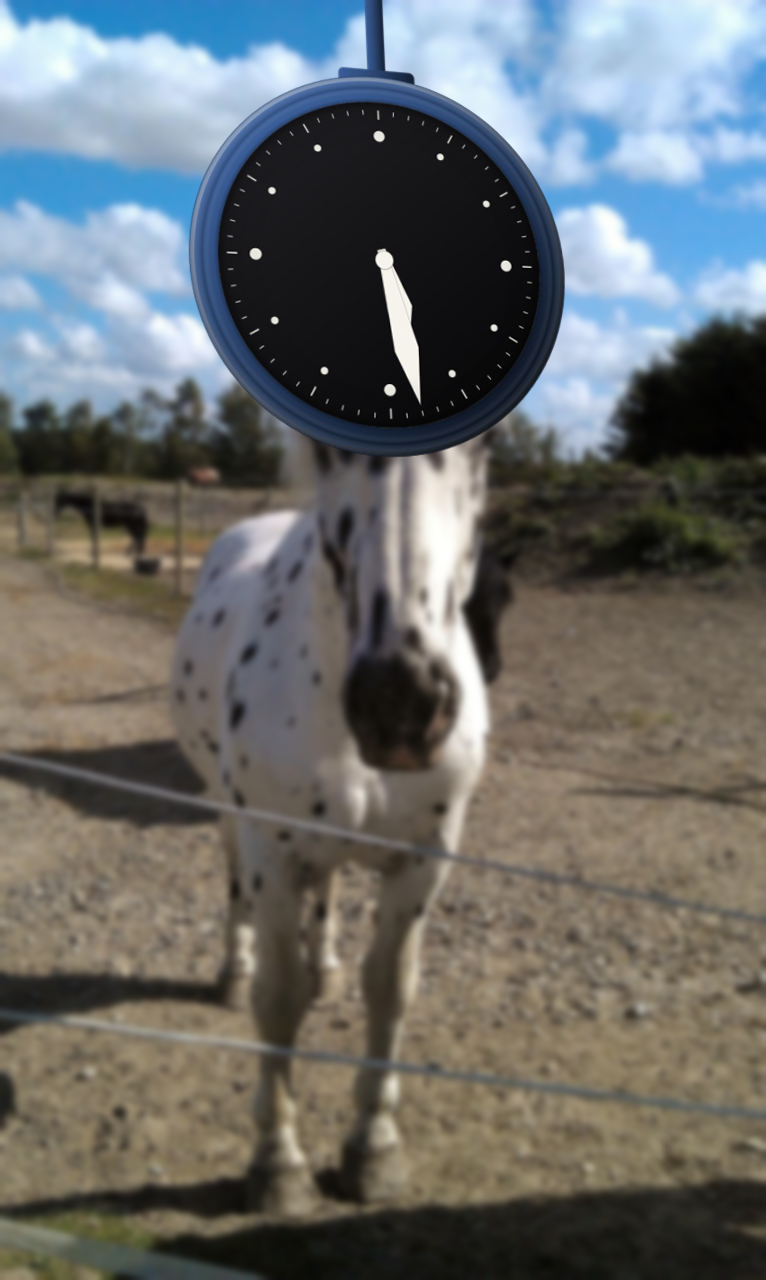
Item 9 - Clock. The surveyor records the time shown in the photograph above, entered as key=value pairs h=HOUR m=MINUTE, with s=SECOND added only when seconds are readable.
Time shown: h=5 m=28
